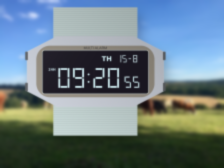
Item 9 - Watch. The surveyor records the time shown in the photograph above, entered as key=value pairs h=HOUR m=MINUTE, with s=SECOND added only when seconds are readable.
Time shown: h=9 m=20 s=55
